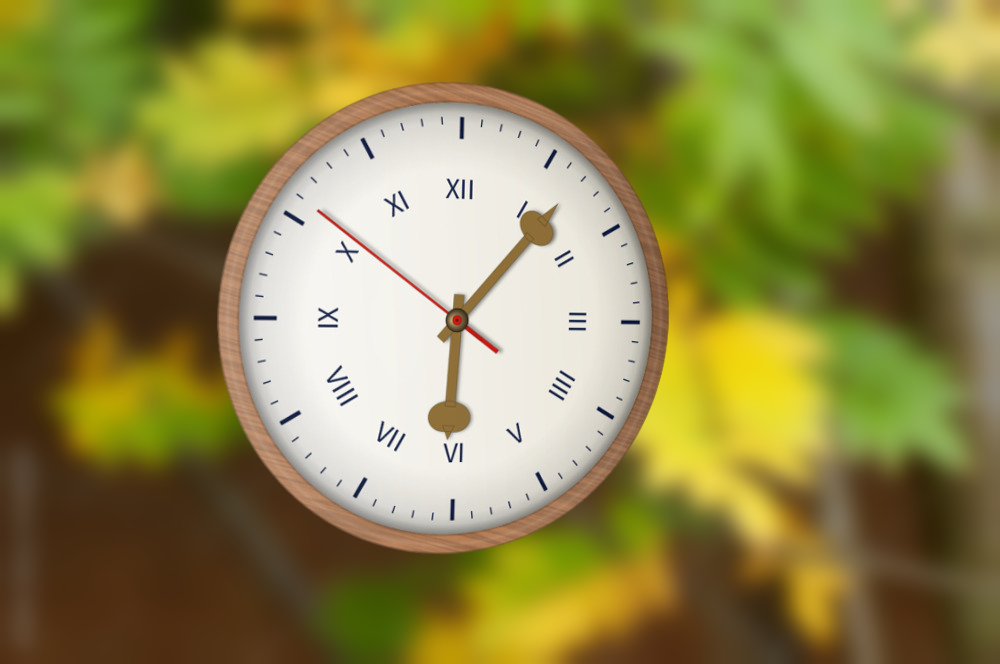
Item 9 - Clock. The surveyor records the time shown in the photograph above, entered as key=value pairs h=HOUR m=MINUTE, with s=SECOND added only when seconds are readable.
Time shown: h=6 m=6 s=51
